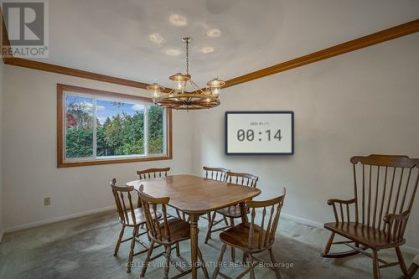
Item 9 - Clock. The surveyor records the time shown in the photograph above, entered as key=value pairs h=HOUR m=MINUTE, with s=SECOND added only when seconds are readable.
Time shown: h=0 m=14
